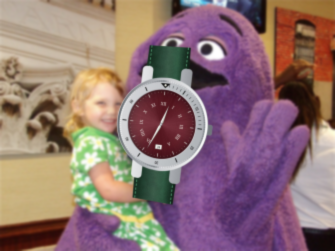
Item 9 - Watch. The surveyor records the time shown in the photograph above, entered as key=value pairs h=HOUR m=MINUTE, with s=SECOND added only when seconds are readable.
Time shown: h=12 m=34
